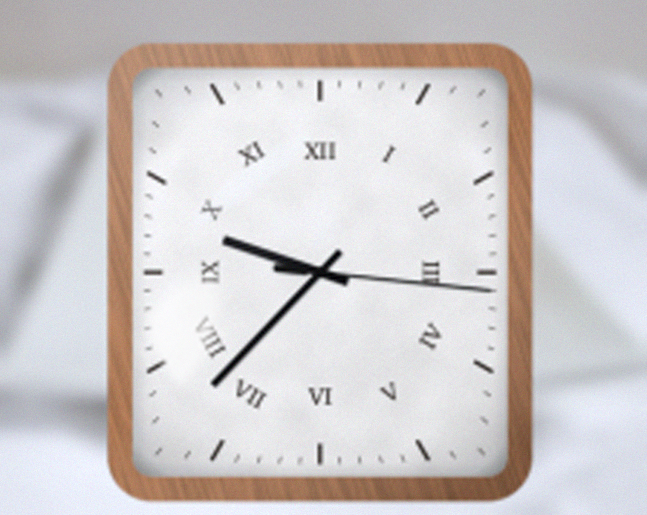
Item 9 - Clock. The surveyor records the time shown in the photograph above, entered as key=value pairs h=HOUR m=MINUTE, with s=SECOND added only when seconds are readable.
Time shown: h=9 m=37 s=16
